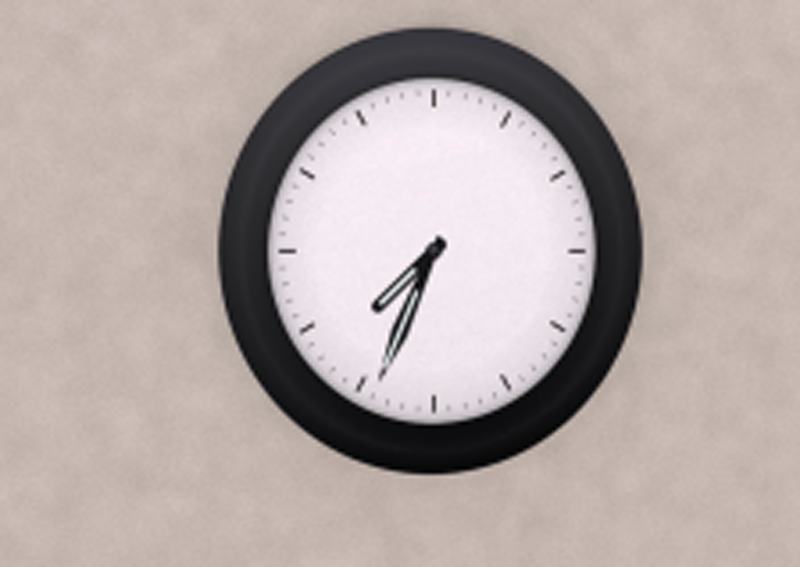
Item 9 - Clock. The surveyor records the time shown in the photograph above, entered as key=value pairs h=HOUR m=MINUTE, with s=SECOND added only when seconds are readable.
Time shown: h=7 m=34
